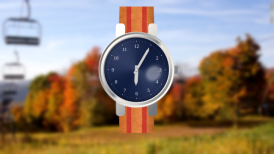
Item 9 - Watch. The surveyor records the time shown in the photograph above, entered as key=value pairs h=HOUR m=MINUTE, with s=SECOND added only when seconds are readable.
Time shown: h=6 m=5
